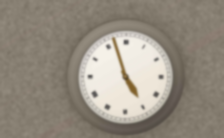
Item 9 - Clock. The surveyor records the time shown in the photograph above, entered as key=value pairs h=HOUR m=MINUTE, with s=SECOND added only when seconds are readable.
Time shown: h=4 m=57
